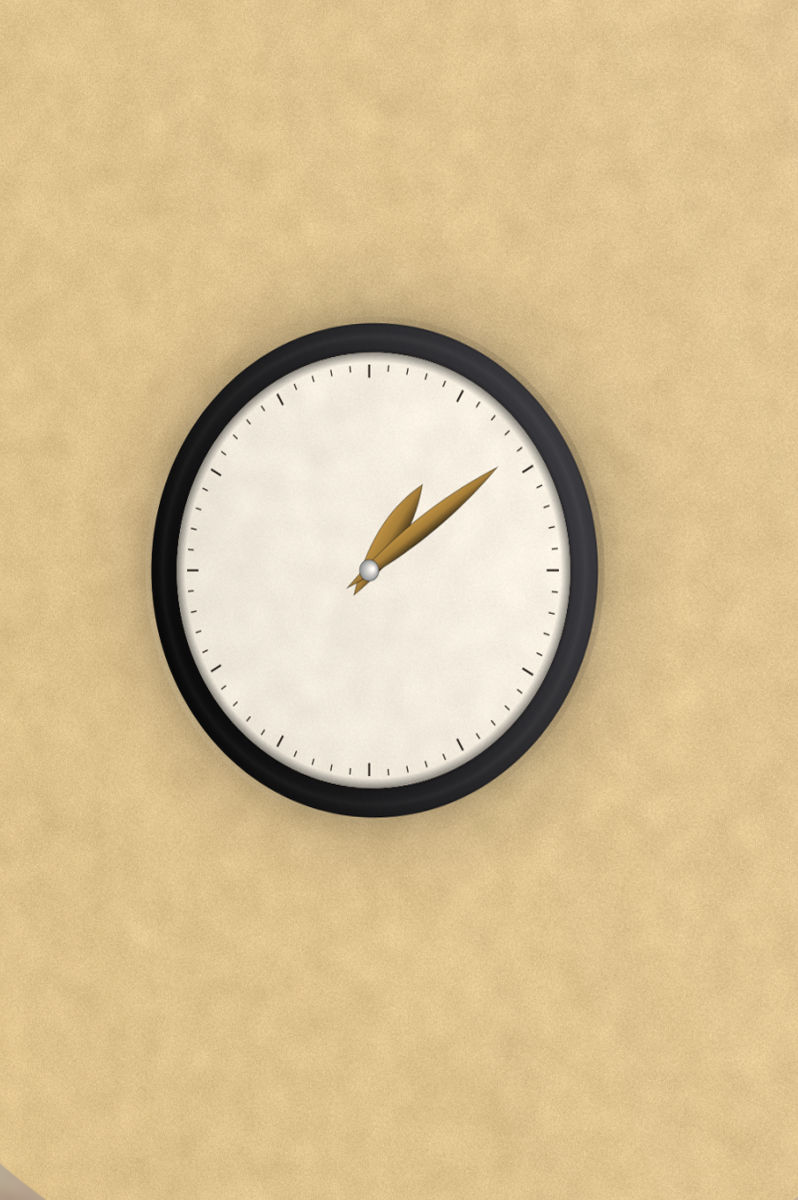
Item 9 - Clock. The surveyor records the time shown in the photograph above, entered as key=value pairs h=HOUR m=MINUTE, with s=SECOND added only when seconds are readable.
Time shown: h=1 m=9
